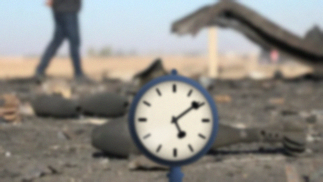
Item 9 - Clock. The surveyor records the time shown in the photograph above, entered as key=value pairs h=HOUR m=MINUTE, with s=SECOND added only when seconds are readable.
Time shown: h=5 m=9
